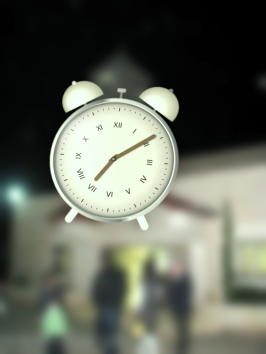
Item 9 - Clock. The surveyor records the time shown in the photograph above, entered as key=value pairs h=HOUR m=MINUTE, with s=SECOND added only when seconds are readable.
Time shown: h=7 m=9
